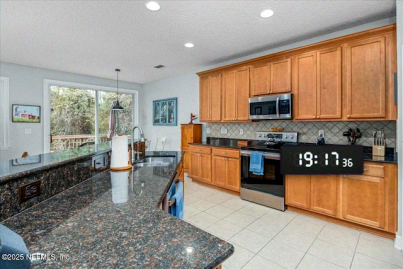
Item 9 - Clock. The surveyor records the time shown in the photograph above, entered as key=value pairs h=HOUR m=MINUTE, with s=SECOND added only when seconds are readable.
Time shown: h=19 m=17 s=36
